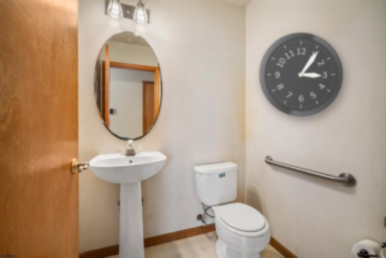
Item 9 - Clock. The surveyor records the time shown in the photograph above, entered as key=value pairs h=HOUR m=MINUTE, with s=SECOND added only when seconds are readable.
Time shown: h=3 m=6
